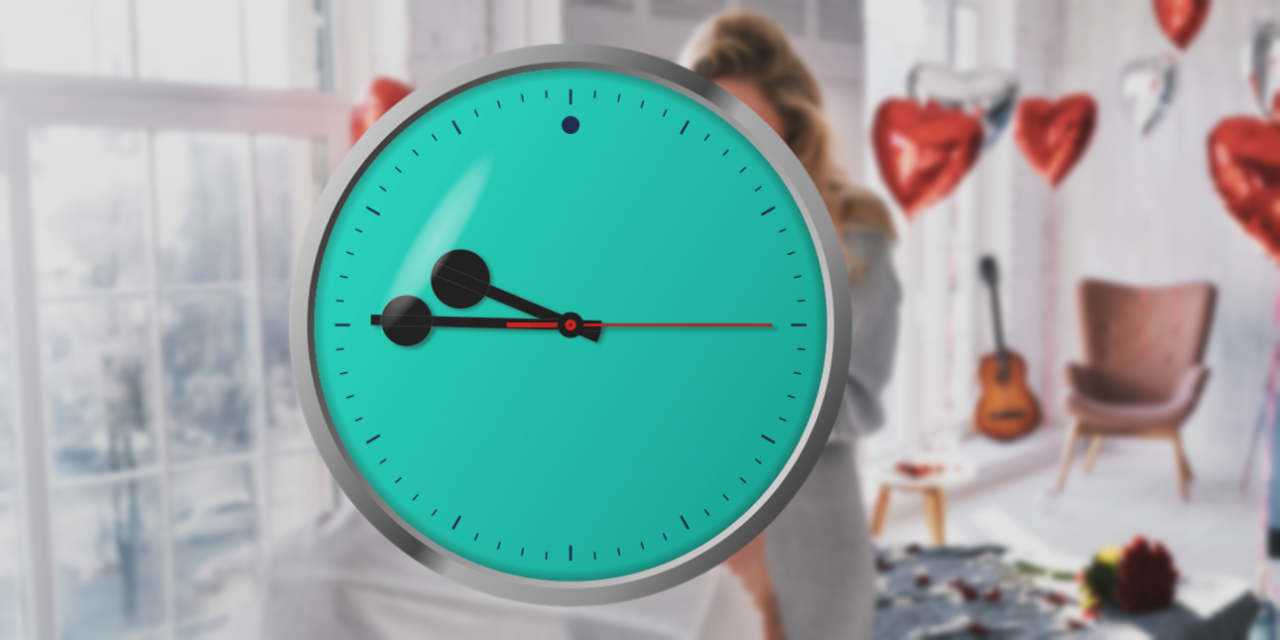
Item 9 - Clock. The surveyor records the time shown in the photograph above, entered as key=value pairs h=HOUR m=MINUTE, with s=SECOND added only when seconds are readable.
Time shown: h=9 m=45 s=15
